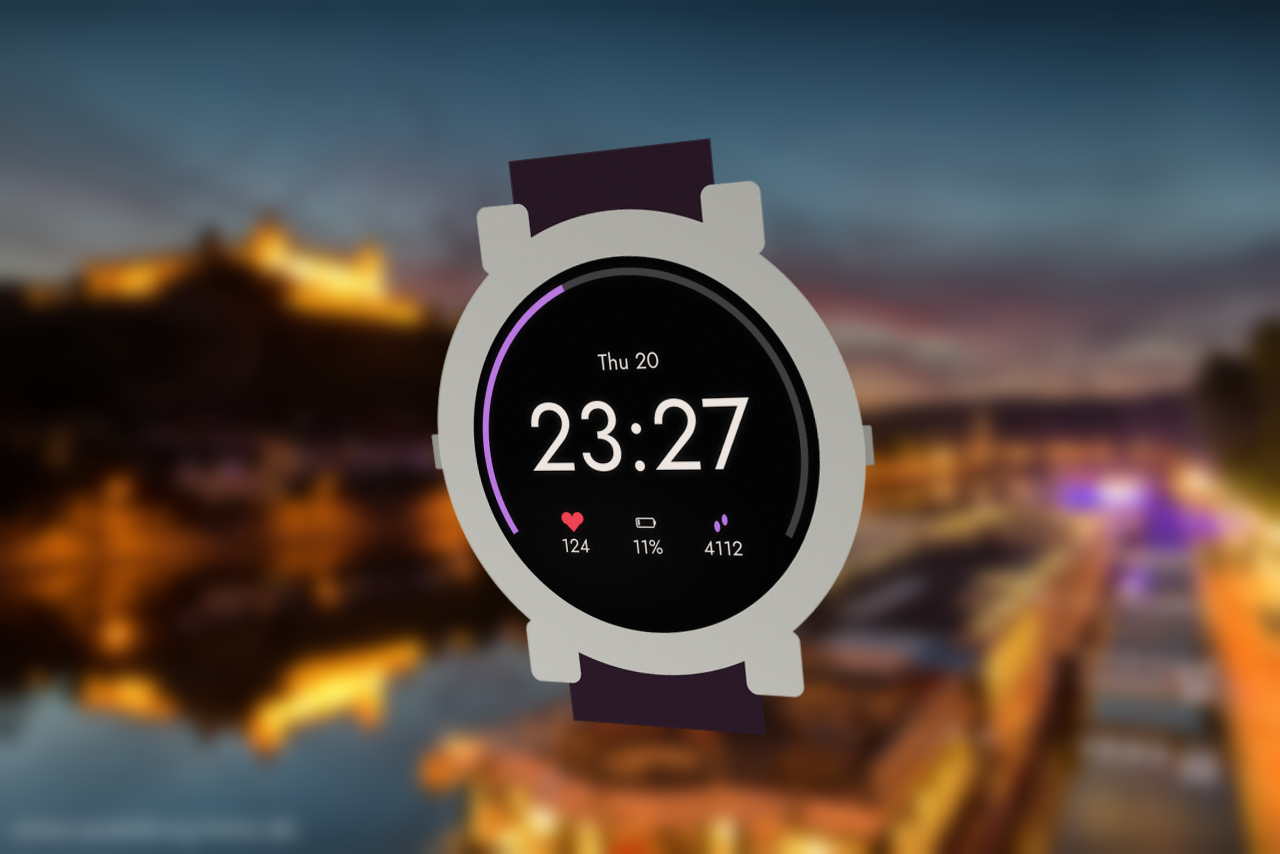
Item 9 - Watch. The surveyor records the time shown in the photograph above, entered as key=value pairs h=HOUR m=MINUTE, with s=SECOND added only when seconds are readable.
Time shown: h=23 m=27
